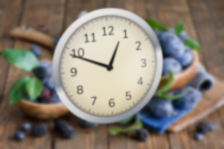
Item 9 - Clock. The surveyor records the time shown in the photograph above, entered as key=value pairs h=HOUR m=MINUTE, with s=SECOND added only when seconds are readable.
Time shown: h=12 m=49
